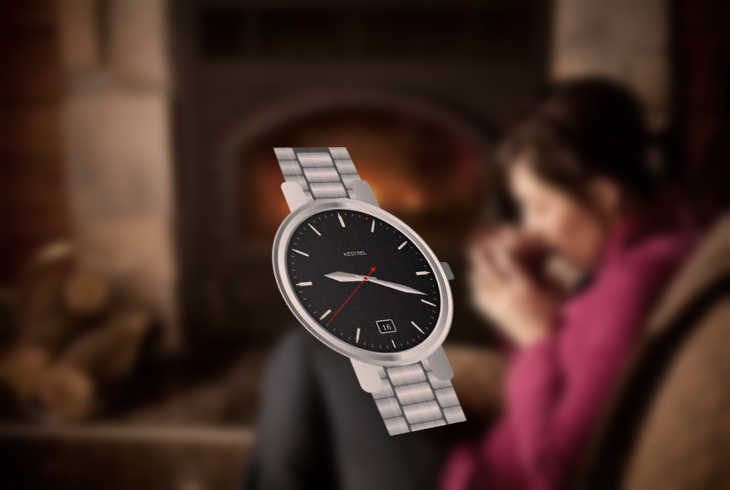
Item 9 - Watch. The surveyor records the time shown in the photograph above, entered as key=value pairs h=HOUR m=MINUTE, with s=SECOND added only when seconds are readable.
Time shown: h=9 m=18 s=39
